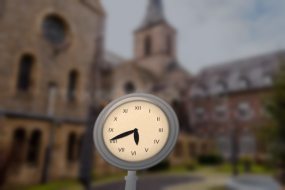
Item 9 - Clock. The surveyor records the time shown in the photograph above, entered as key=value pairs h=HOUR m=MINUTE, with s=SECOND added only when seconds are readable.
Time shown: h=5 m=41
